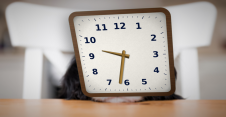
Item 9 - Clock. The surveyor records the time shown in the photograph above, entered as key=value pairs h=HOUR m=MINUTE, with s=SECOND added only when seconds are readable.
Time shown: h=9 m=32
